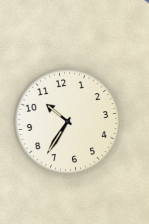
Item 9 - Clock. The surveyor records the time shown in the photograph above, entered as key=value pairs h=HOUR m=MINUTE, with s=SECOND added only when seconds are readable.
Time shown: h=10 m=37
